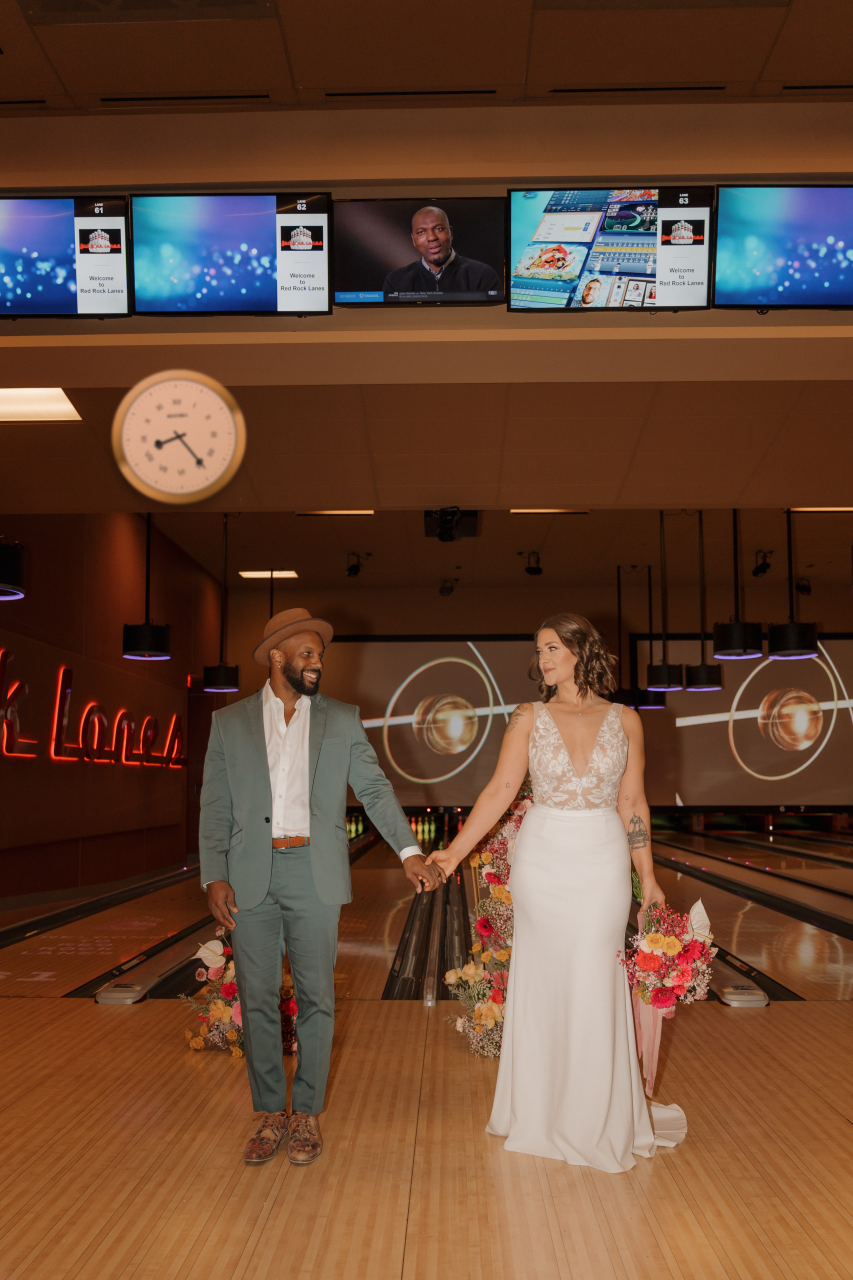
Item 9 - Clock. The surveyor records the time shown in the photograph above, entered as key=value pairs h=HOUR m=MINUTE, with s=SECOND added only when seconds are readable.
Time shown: h=8 m=24
